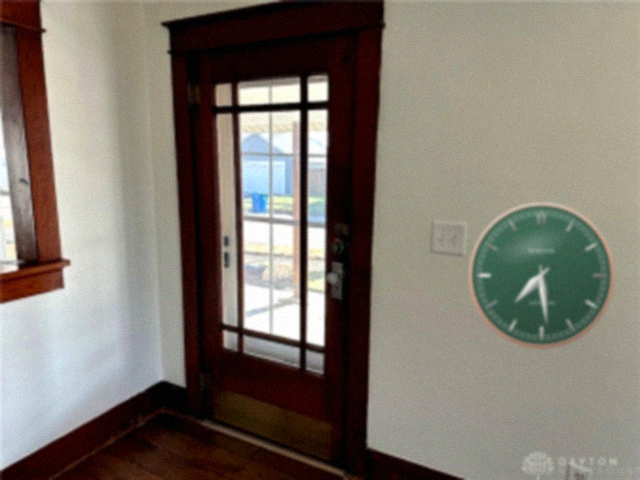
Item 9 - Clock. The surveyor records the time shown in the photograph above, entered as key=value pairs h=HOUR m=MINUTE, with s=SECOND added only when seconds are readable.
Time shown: h=7 m=29
